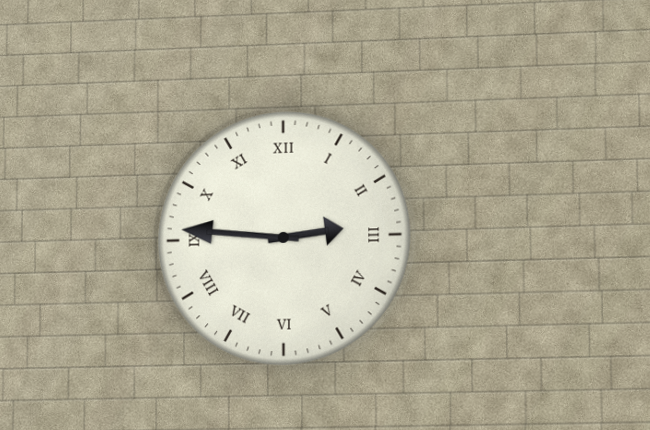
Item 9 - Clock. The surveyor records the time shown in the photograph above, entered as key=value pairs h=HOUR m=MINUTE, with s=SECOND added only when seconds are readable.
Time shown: h=2 m=46
